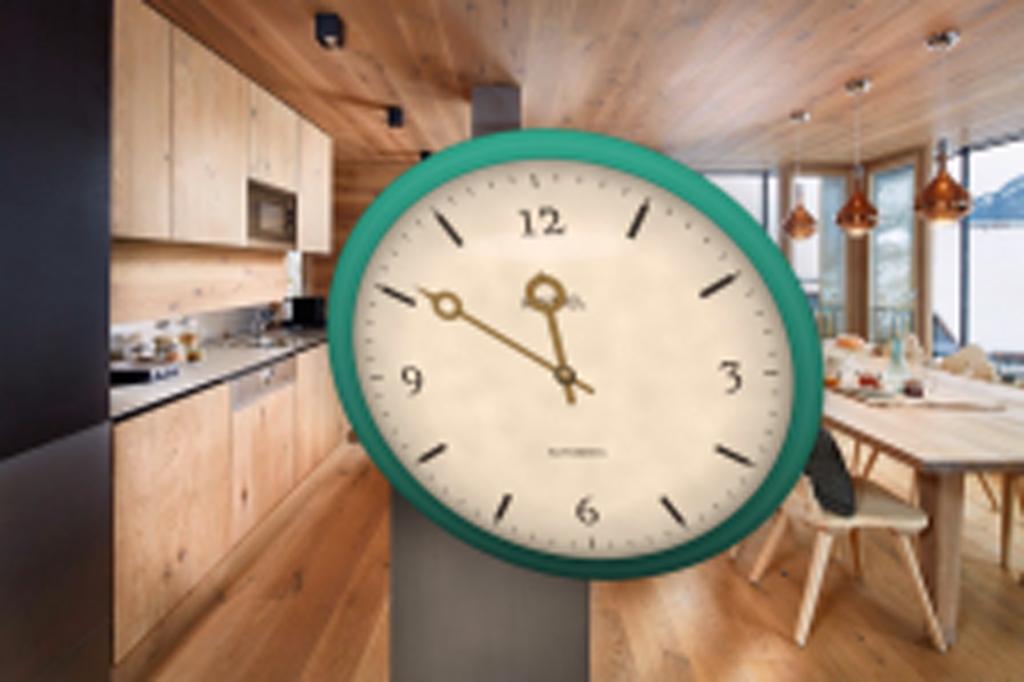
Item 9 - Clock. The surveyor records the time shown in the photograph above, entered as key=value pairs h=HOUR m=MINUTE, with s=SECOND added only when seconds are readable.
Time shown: h=11 m=51
